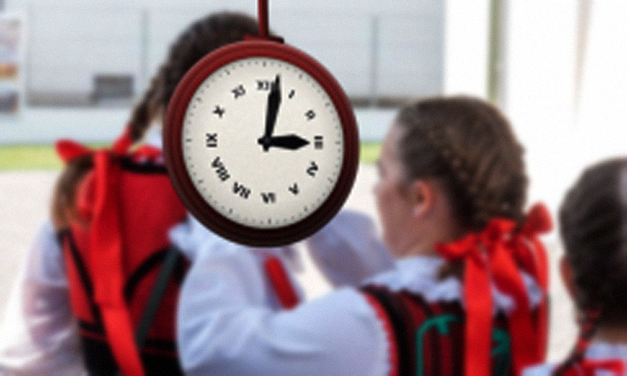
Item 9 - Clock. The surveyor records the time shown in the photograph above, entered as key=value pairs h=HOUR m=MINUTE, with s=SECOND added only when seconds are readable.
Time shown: h=3 m=2
